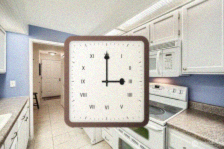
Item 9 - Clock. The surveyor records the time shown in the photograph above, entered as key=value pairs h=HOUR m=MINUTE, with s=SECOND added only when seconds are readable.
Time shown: h=3 m=0
